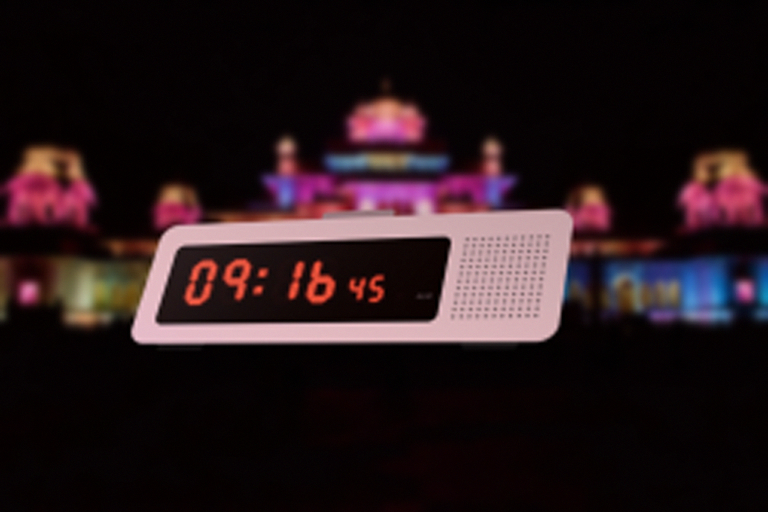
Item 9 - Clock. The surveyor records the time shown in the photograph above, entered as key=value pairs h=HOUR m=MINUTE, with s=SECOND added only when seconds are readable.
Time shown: h=9 m=16 s=45
